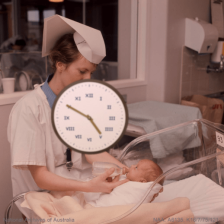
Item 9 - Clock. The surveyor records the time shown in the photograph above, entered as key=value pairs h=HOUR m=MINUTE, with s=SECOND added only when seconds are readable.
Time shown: h=4 m=50
